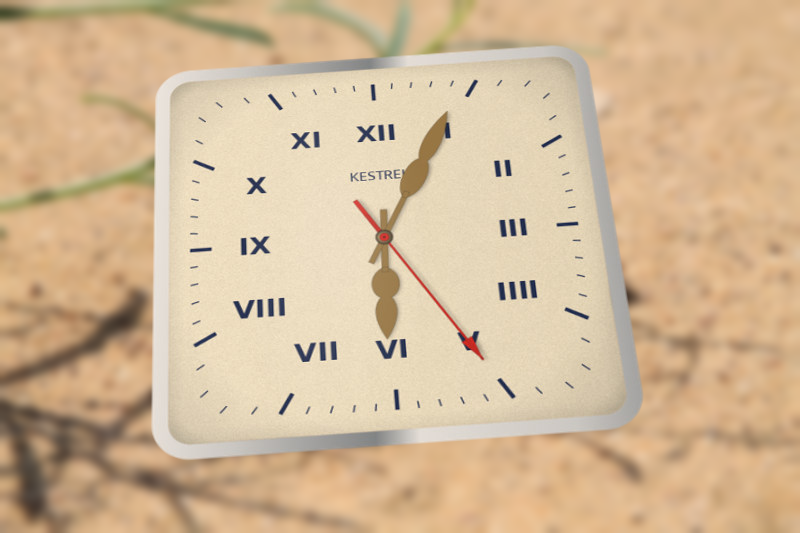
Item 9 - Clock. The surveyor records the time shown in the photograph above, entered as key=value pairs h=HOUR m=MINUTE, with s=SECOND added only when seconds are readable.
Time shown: h=6 m=4 s=25
